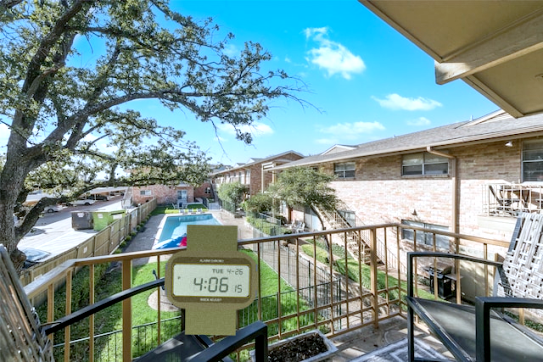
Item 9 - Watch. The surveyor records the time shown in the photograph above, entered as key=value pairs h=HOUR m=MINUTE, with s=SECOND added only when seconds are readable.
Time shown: h=4 m=6 s=15
